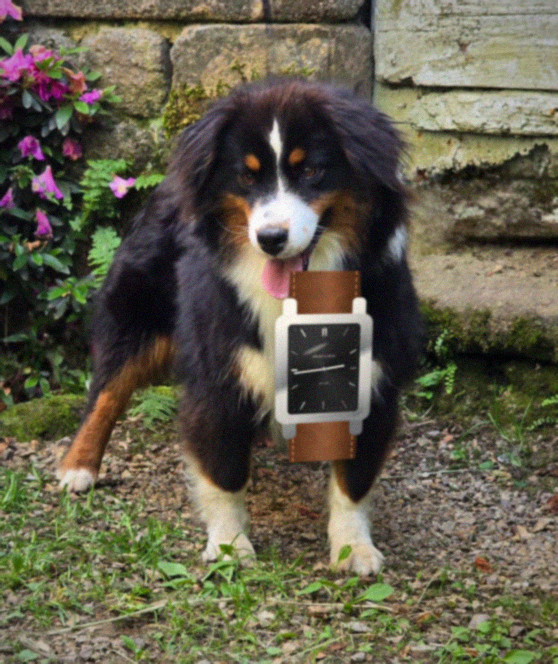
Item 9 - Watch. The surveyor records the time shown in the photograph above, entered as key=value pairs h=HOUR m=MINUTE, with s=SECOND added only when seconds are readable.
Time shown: h=2 m=44
